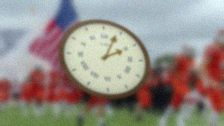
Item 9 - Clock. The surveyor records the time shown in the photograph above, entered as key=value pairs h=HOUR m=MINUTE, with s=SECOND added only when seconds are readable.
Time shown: h=2 m=4
